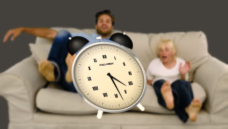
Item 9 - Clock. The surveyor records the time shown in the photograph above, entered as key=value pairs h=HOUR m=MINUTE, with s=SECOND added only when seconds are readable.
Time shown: h=4 m=28
